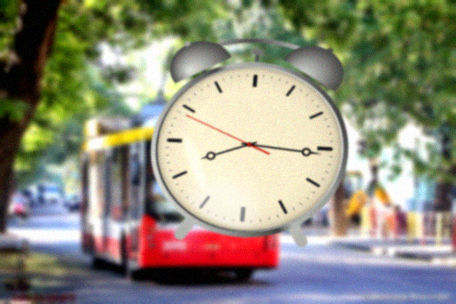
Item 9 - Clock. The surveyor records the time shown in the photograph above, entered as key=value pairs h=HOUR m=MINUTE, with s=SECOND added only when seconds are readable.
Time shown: h=8 m=15 s=49
